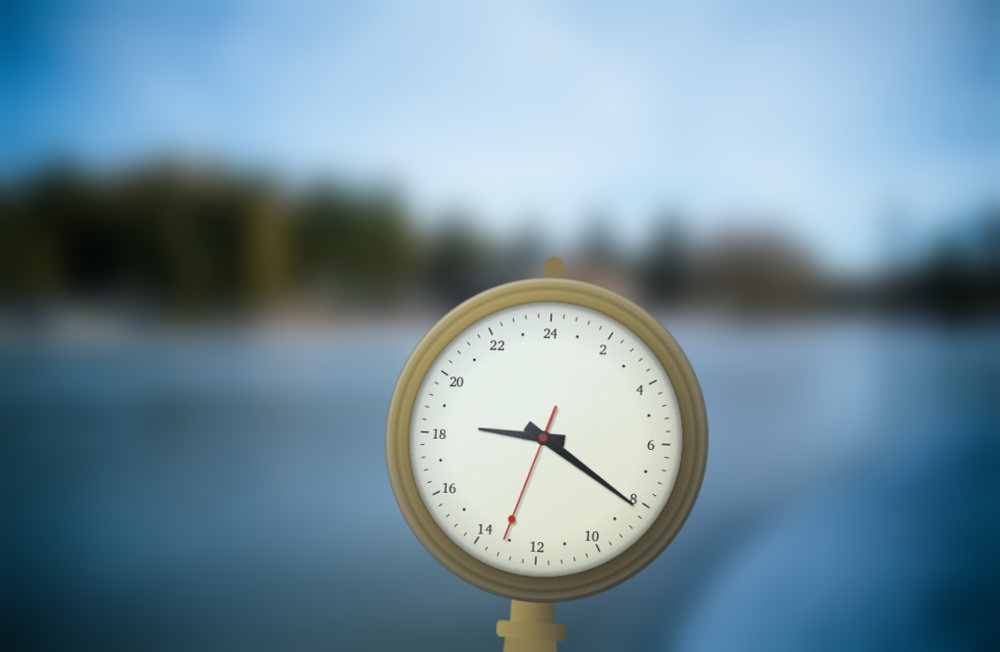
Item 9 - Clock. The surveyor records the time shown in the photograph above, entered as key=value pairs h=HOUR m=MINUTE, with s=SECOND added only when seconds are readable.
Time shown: h=18 m=20 s=33
